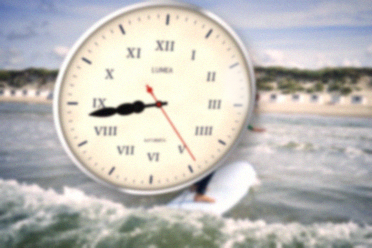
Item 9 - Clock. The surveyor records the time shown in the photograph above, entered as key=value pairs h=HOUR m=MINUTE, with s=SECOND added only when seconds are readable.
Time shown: h=8 m=43 s=24
